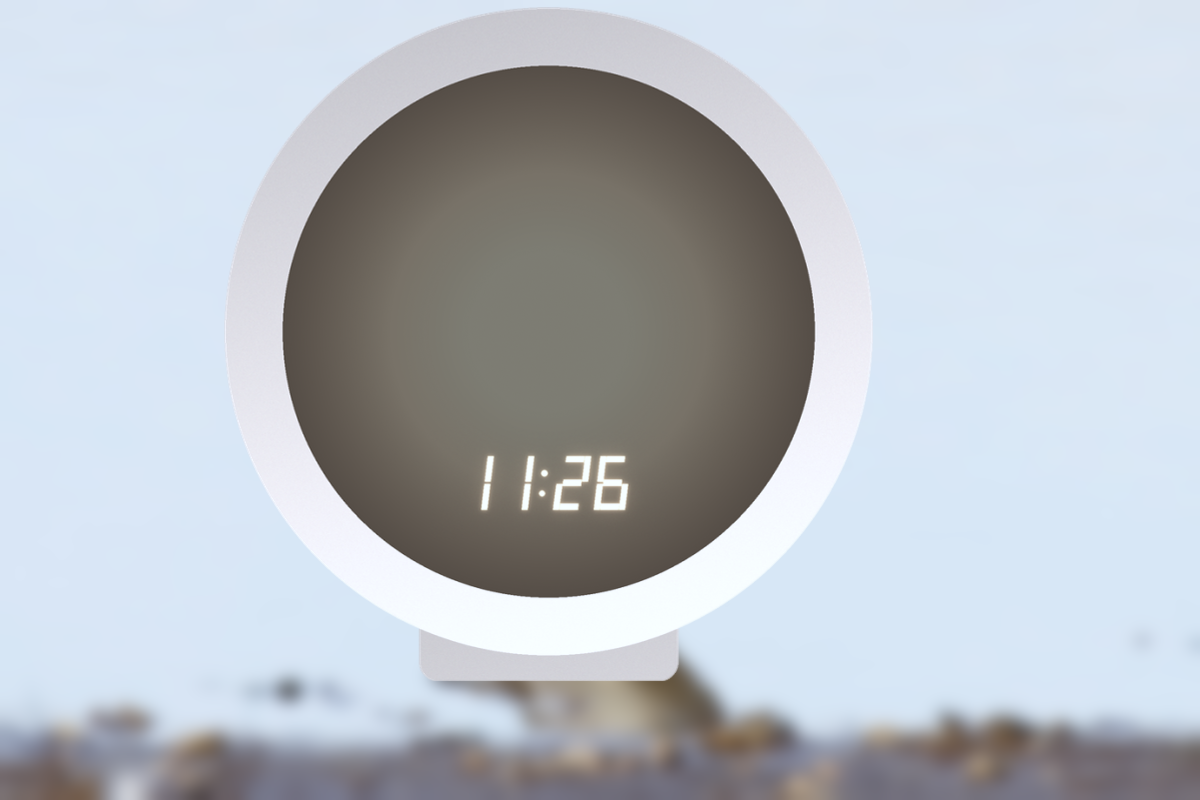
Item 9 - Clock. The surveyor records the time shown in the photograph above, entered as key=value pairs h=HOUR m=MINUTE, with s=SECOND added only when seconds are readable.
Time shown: h=11 m=26
